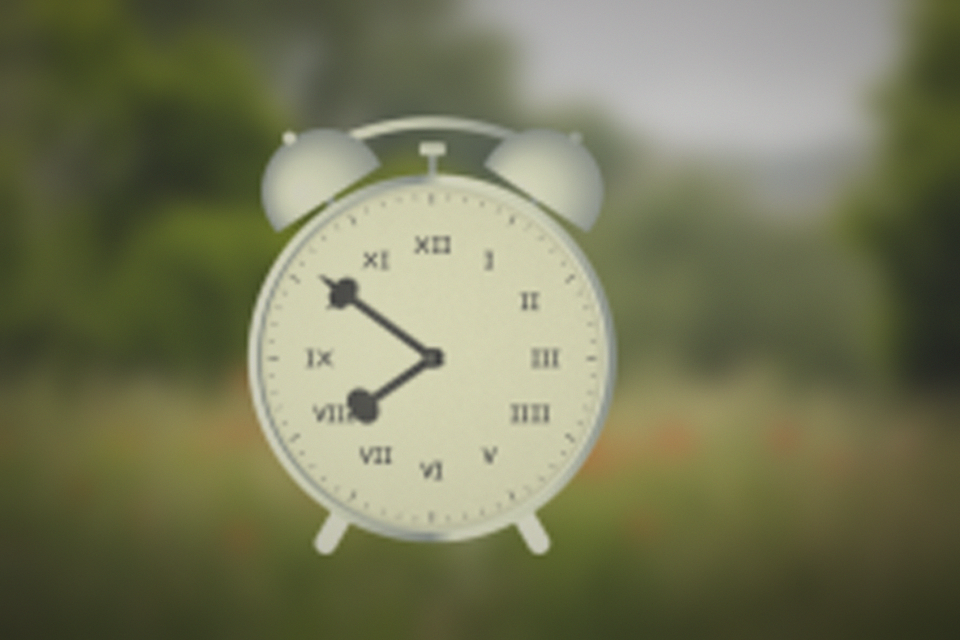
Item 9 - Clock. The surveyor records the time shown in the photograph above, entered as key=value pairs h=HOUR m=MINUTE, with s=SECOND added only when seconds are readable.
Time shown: h=7 m=51
